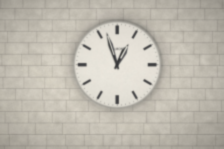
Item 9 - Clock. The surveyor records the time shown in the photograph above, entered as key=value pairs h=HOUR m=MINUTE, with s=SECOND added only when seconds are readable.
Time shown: h=12 m=57
